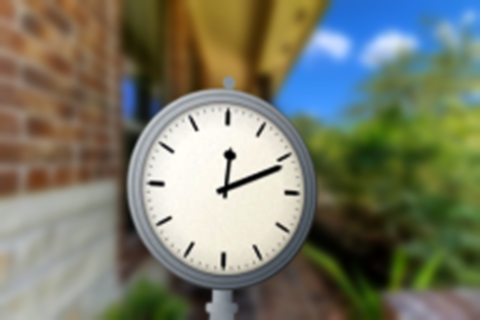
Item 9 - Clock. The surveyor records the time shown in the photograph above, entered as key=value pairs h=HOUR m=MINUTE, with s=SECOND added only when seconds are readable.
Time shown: h=12 m=11
